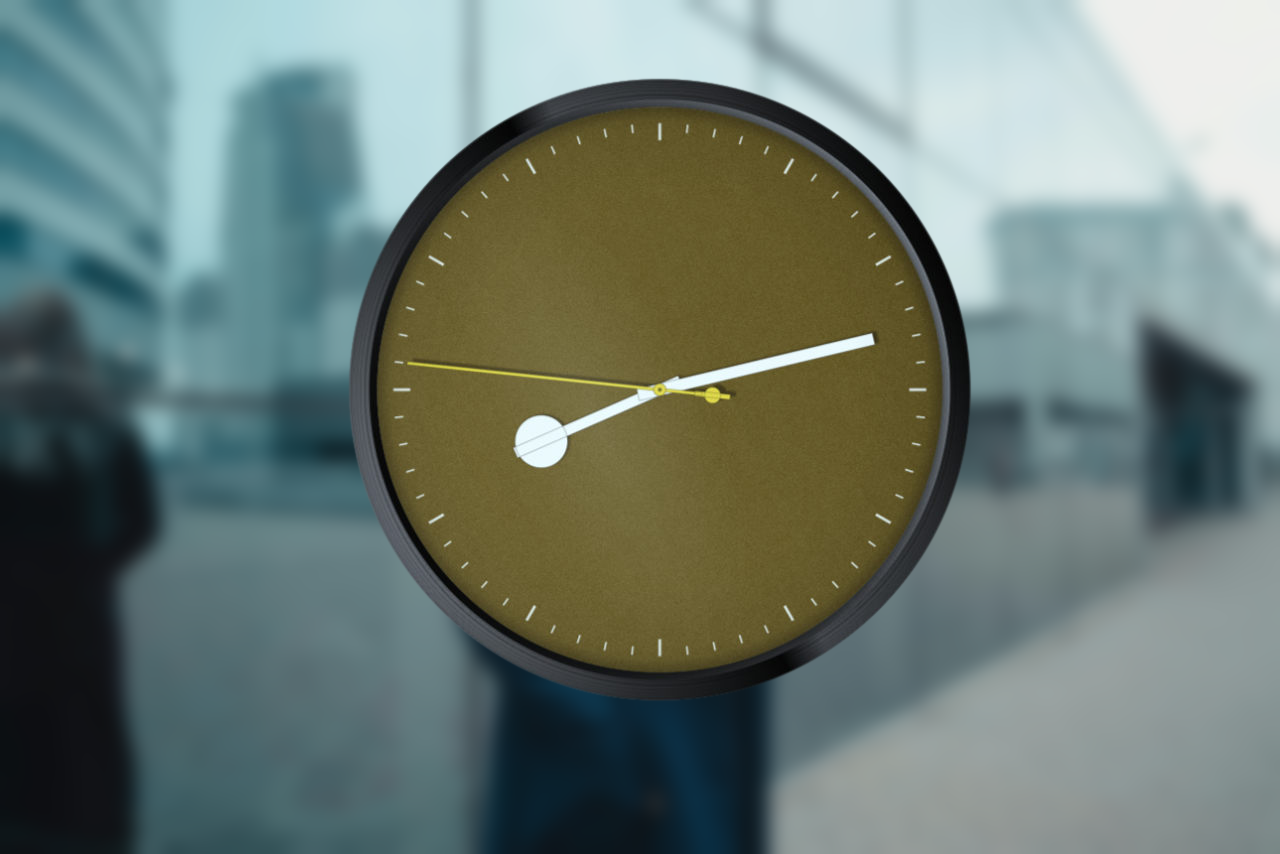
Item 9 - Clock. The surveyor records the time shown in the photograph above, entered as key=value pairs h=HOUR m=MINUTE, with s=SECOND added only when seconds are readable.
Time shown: h=8 m=12 s=46
